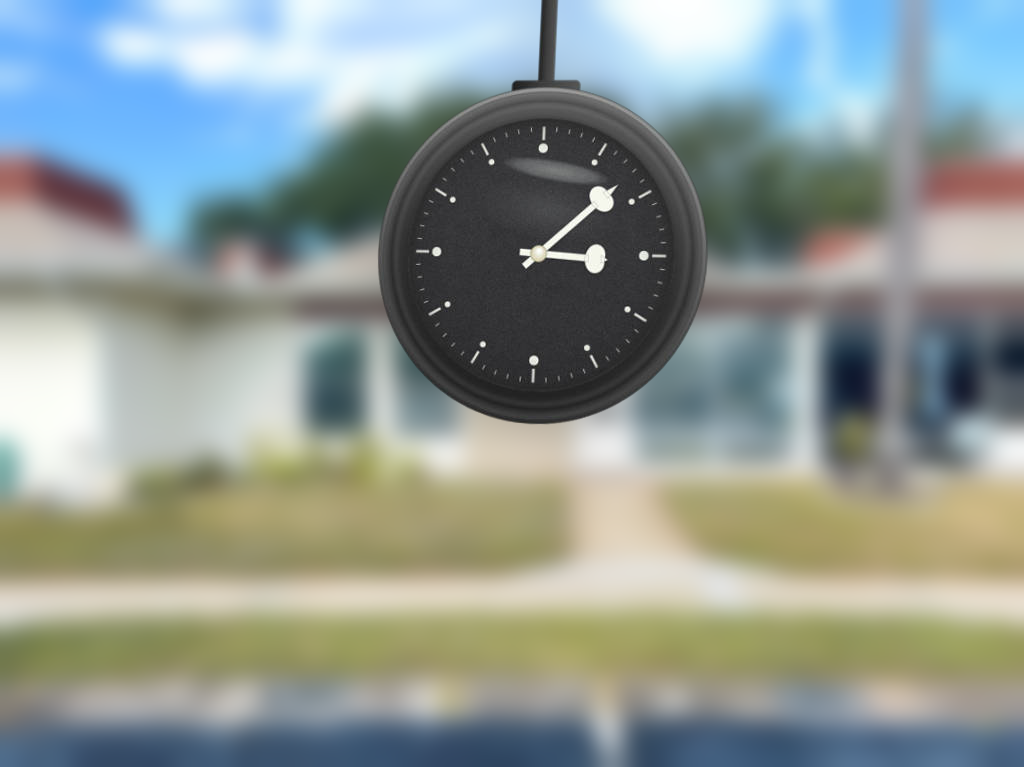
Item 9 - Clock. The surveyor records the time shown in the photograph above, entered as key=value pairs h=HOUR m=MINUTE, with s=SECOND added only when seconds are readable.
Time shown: h=3 m=8
